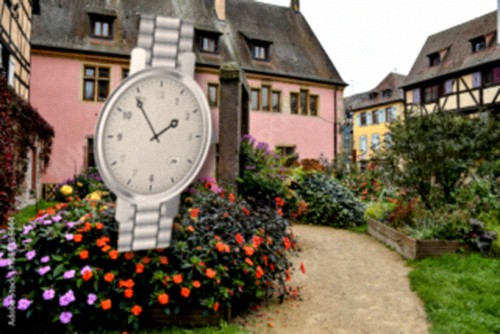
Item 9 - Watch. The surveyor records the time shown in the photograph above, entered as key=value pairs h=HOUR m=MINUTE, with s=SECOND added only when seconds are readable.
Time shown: h=1 m=54
